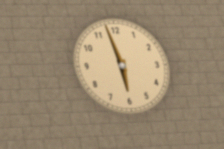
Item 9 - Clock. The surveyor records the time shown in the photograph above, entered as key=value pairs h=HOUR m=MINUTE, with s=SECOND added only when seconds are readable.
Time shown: h=5 m=58
